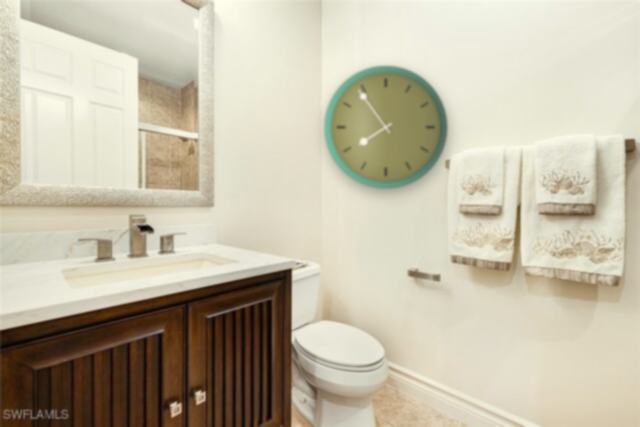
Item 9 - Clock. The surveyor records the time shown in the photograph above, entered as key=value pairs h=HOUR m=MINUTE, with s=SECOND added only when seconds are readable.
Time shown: h=7 m=54
